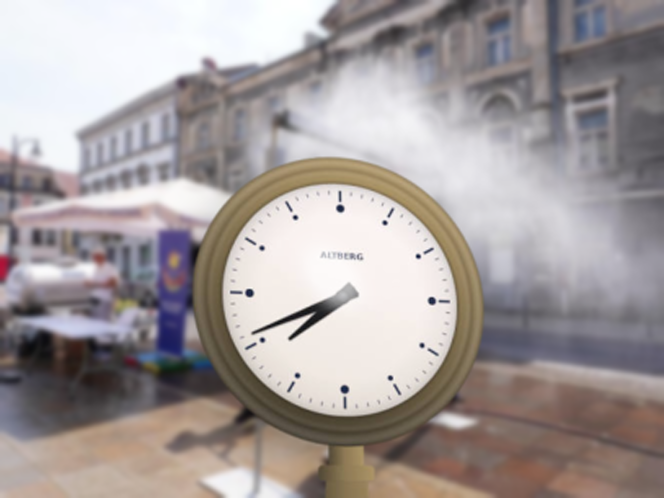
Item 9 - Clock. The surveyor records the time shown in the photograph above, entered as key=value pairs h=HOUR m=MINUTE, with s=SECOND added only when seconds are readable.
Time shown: h=7 m=41
